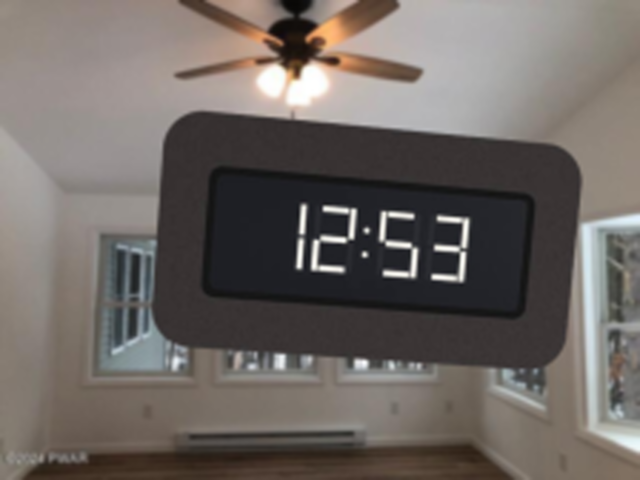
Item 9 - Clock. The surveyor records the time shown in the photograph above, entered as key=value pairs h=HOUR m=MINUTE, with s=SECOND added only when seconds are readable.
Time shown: h=12 m=53
